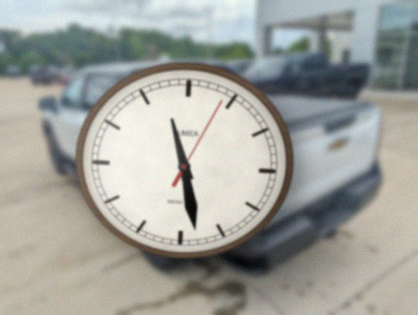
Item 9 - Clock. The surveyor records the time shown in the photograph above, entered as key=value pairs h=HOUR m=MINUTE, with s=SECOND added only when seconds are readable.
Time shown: h=11 m=28 s=4
